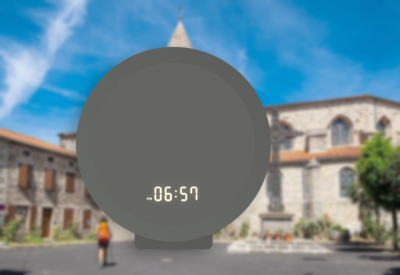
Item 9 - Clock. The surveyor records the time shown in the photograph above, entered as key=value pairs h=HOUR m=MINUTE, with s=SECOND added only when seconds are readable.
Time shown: h=6 m=57
